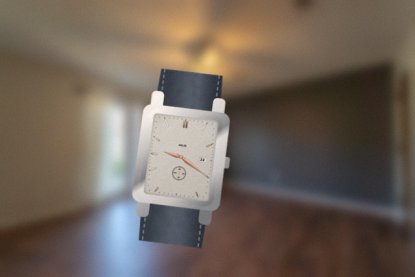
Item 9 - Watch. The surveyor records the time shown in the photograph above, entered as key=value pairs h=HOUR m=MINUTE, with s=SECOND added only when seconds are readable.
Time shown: h=9 m=20
